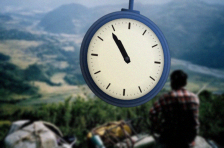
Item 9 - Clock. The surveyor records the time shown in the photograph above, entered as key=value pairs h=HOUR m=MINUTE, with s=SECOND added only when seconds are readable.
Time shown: h=10 m=54
